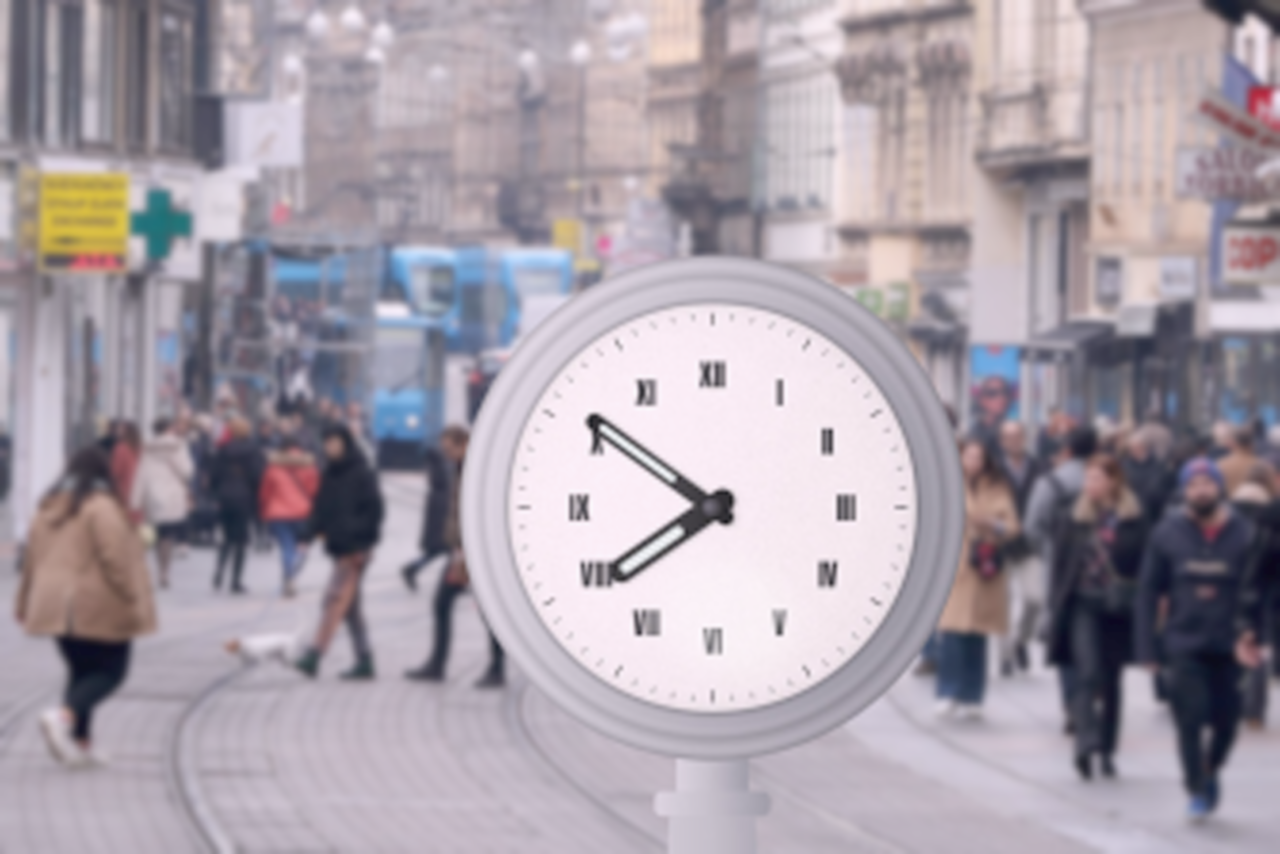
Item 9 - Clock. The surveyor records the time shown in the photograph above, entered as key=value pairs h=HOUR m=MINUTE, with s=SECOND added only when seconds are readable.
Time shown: h=7 m=51
